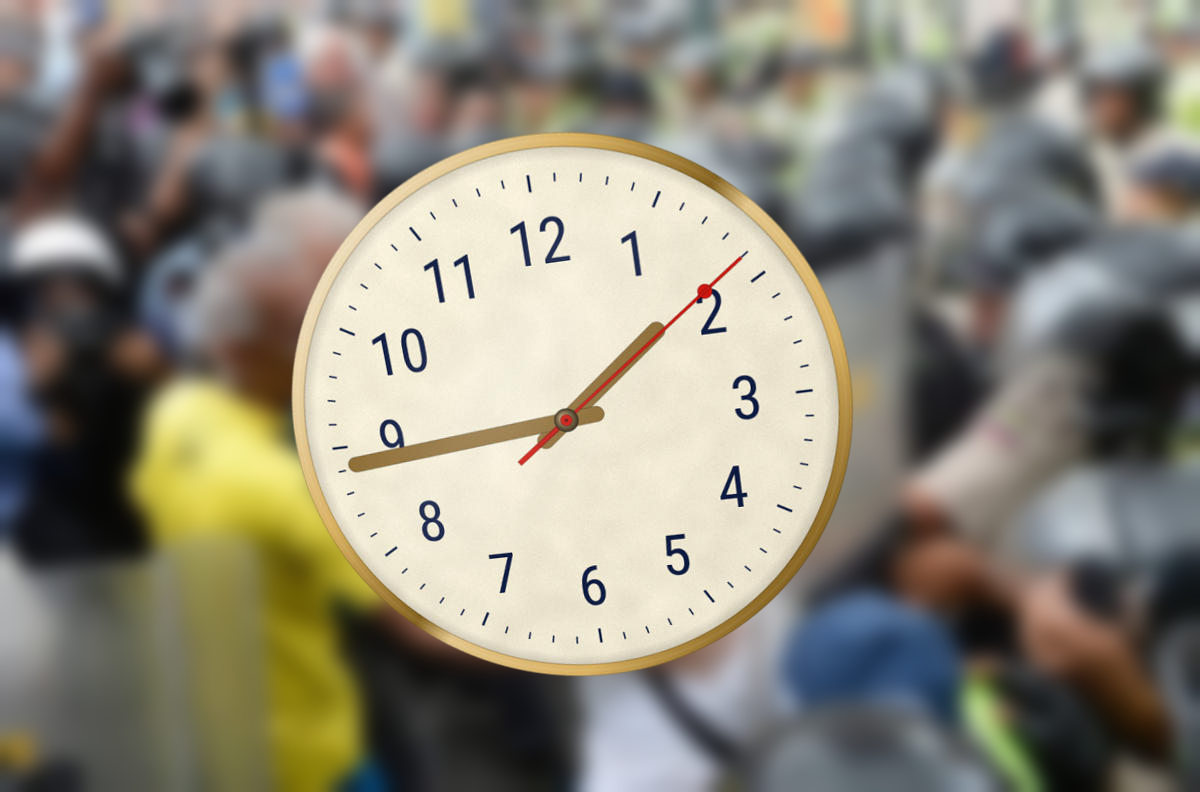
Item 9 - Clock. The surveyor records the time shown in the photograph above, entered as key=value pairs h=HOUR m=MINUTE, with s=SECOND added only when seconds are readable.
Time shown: h=1 m=44 s=9
